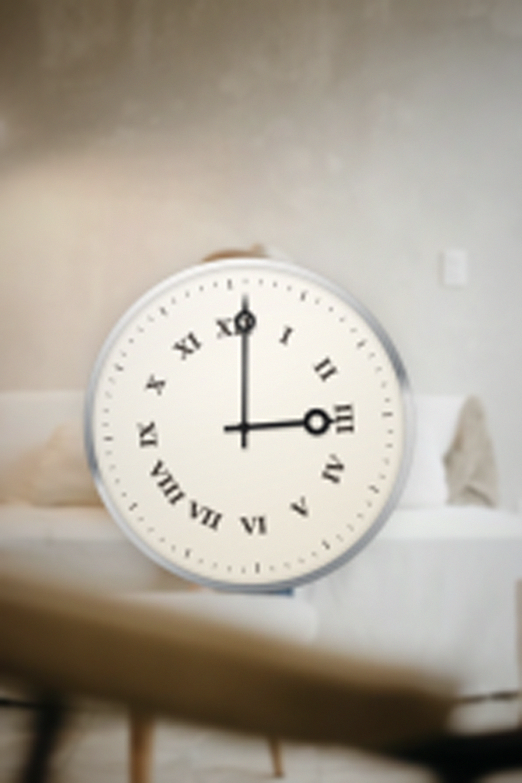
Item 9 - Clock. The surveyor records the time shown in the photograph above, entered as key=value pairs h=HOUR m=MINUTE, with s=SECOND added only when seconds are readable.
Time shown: h=3 m=1
